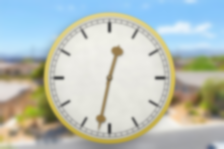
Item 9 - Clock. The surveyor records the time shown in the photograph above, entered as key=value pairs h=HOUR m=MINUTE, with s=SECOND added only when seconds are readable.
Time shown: h=12 m=32
